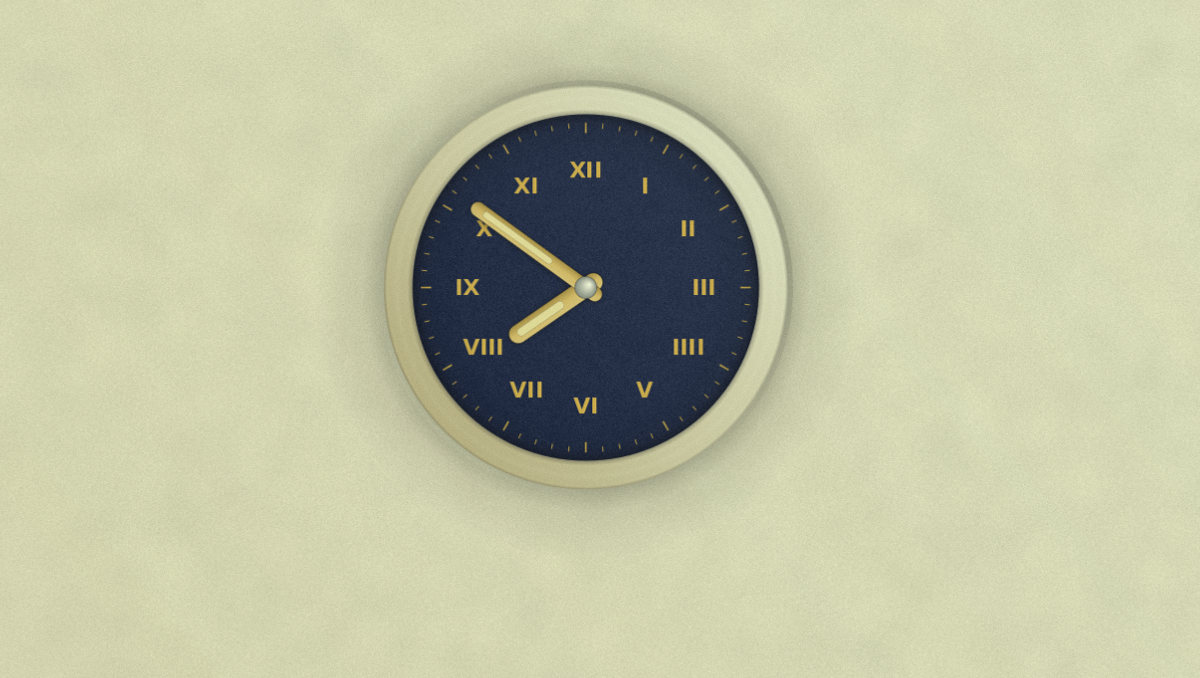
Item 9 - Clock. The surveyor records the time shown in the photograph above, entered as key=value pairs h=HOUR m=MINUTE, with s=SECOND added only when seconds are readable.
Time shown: h=7 m=51
